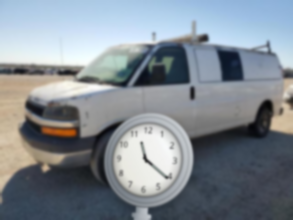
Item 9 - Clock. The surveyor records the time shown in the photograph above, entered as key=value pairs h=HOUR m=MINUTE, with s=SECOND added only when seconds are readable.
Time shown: h=11 m=21
